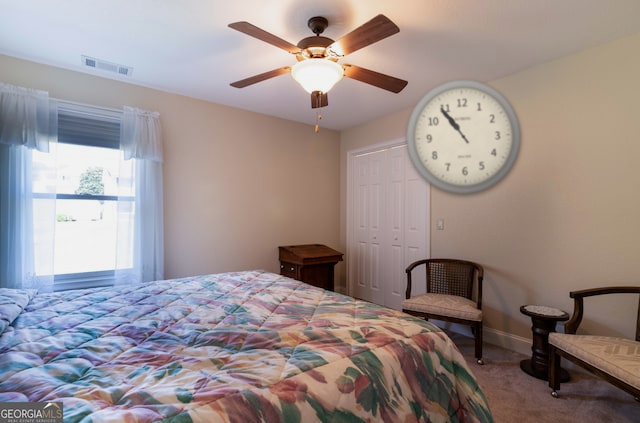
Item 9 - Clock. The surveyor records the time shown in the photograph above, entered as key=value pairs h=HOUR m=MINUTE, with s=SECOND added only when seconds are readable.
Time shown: h=10 m=54
